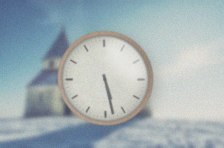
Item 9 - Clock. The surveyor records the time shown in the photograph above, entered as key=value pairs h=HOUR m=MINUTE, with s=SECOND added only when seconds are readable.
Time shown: h=5 m=28
